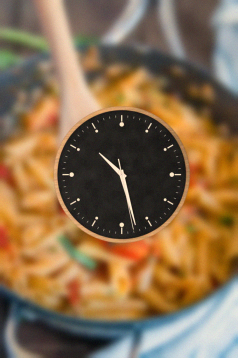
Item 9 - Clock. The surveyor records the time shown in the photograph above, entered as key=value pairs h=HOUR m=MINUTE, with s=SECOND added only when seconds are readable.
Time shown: h=10 m=27 s=28
